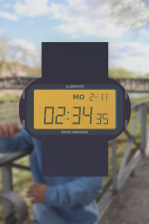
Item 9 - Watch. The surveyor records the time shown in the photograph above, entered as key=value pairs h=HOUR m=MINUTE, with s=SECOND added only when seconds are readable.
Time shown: h=2 m=34 s=35
